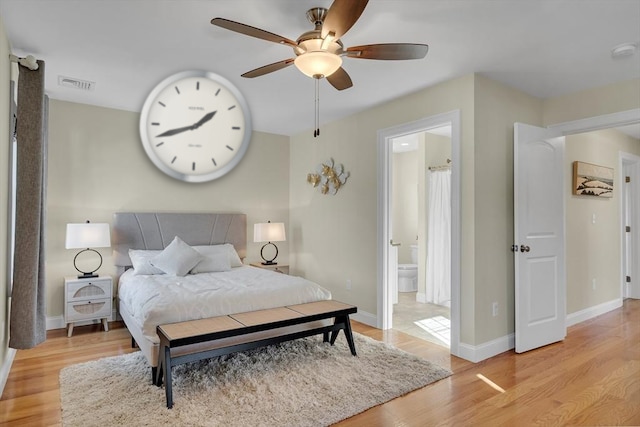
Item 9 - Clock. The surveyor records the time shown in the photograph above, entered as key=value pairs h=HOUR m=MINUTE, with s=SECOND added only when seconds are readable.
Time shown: h=1 m=42
